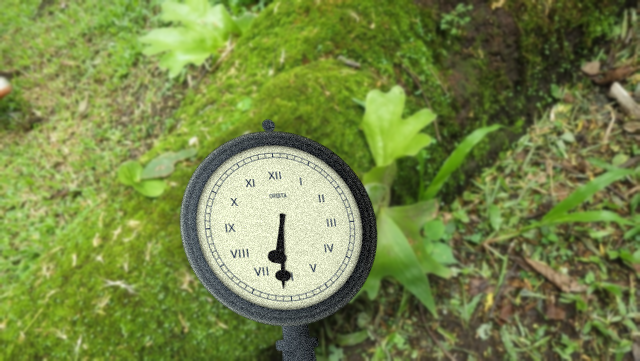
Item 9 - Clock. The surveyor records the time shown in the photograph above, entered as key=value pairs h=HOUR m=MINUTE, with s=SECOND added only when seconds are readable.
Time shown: h=6 m=31
